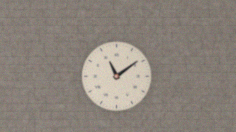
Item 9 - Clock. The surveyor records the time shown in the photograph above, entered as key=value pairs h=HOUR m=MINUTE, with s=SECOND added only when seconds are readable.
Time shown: h=11 m=9
